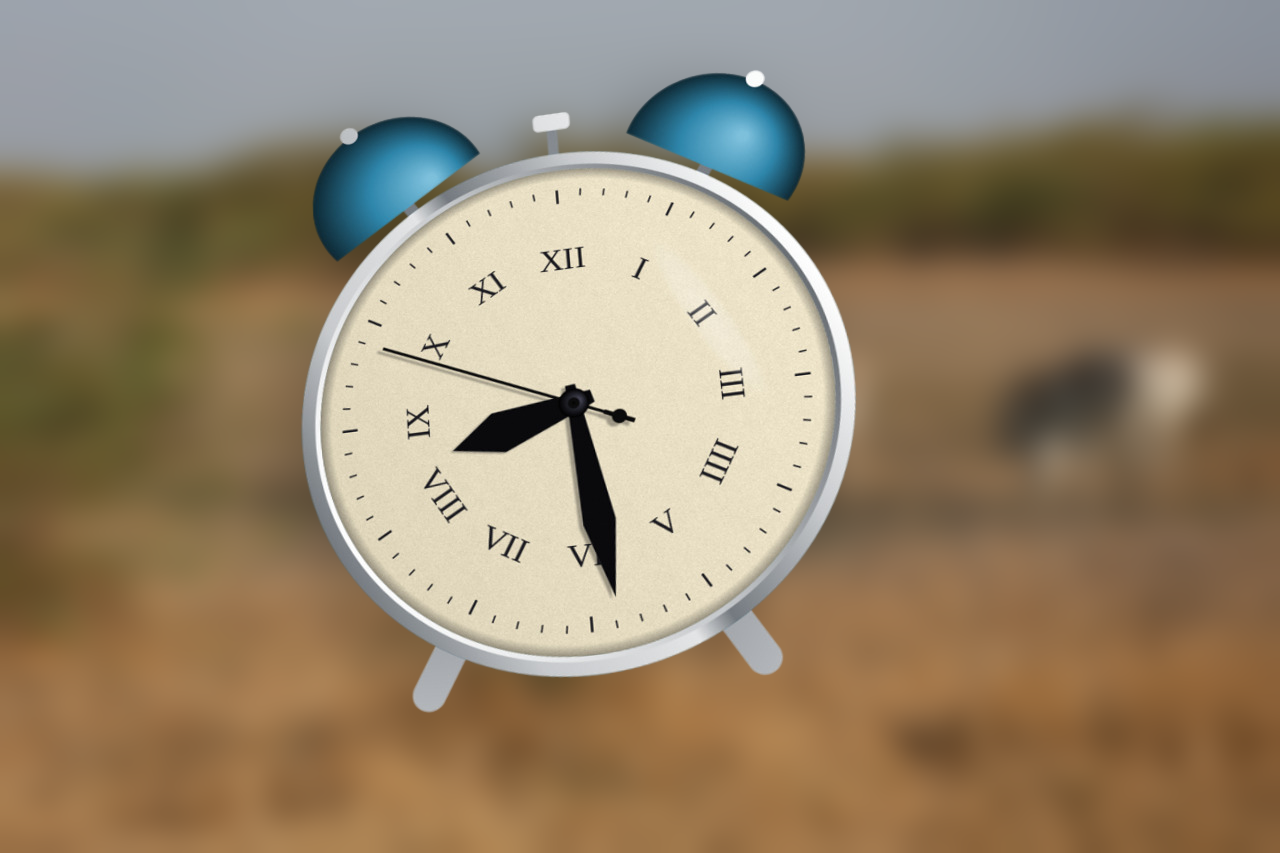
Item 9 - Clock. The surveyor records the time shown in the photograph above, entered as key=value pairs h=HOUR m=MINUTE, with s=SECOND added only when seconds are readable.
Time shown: h=8 m=28 s=49
